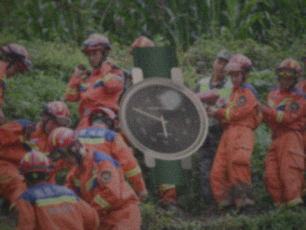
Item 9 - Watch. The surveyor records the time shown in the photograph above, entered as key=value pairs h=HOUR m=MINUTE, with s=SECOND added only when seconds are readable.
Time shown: h=5 m=49
